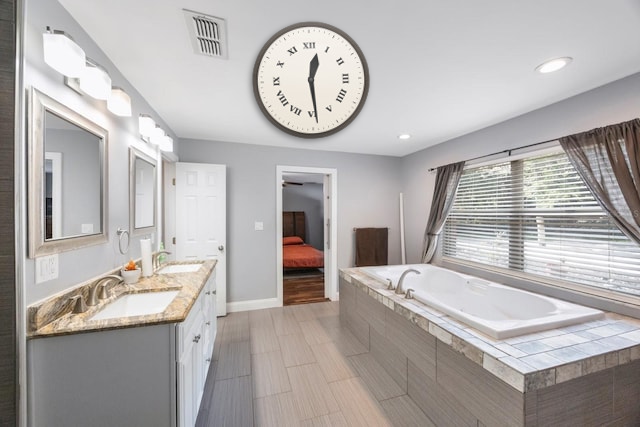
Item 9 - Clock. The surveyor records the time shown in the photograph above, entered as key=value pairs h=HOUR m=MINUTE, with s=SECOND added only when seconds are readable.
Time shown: h=12 m=29
